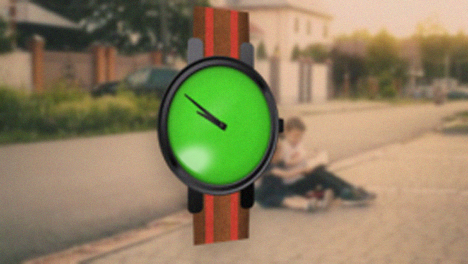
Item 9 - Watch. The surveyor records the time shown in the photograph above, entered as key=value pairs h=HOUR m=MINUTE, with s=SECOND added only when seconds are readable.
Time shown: h=9 m=51
